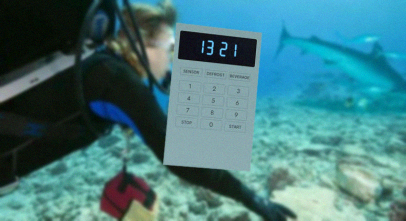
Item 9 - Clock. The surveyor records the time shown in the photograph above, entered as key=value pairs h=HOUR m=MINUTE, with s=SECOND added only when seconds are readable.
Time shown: h=13 m=21
